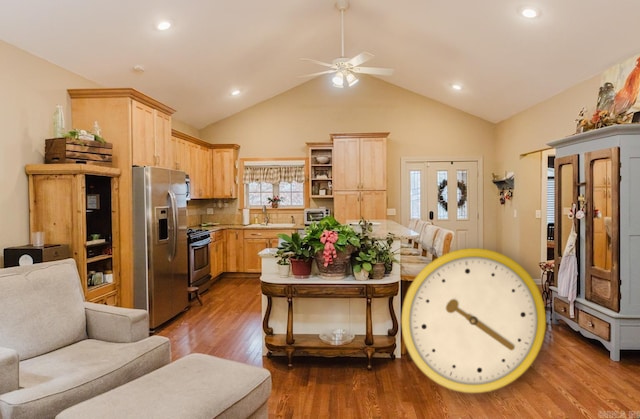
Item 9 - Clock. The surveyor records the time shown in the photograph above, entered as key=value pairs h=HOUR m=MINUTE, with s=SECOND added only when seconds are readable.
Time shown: h=10 m=22
